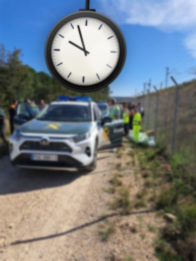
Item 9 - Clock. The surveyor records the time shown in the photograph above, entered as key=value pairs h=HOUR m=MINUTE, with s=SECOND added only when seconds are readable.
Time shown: h=9 m=57
